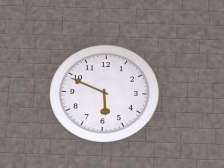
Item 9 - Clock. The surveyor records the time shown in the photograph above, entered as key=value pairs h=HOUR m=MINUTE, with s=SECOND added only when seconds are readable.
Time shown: h=5 m=49
